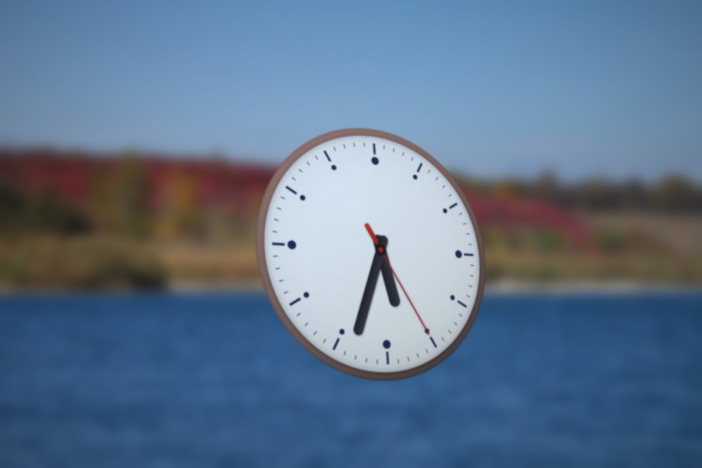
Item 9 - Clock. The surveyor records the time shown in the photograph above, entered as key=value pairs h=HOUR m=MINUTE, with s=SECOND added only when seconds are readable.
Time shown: h=5 m=33 s=25
